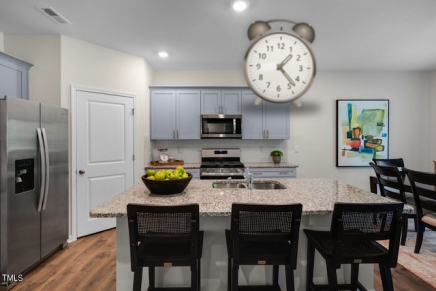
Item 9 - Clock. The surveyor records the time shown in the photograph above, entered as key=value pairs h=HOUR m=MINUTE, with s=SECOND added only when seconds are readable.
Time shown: h=1 m=23
